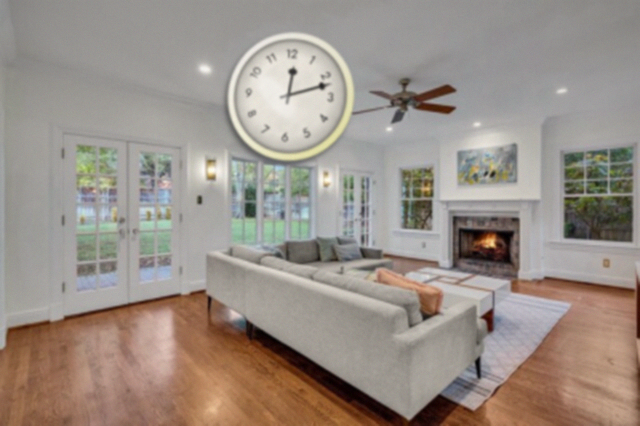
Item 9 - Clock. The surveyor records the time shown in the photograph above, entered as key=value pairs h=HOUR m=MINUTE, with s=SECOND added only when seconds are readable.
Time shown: h=12 m=12
